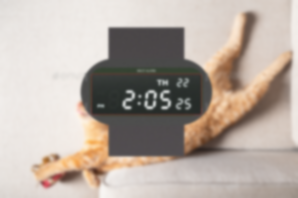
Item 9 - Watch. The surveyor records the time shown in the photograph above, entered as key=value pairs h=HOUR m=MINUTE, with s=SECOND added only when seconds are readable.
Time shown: h=2 m=5
